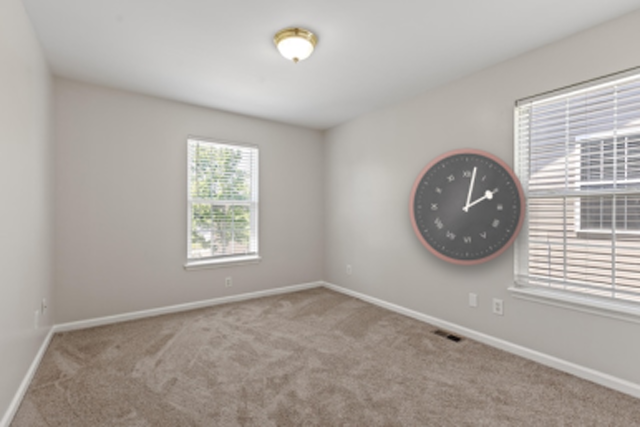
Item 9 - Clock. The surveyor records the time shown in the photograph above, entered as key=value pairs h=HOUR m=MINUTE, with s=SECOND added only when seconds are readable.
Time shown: h=2 m=2
